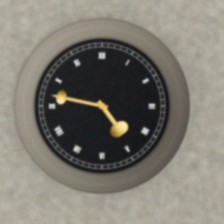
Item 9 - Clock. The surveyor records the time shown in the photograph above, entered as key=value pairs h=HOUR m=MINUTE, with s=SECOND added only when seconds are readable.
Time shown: h=4 m=47
